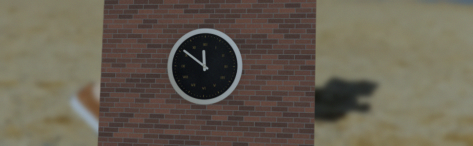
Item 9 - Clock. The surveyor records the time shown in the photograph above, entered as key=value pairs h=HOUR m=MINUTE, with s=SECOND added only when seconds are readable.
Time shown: h=11 m=51
